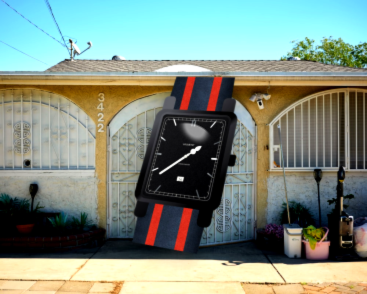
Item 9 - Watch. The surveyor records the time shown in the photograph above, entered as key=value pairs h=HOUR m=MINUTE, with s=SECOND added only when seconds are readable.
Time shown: h=1 m=38
